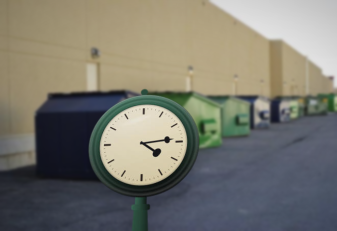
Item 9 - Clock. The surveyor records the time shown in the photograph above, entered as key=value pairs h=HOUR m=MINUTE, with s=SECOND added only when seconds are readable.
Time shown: h=4 m=14
